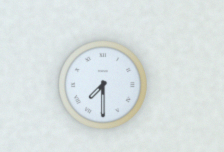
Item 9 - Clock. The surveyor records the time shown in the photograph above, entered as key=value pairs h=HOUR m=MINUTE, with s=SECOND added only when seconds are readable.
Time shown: h=7 m=30
